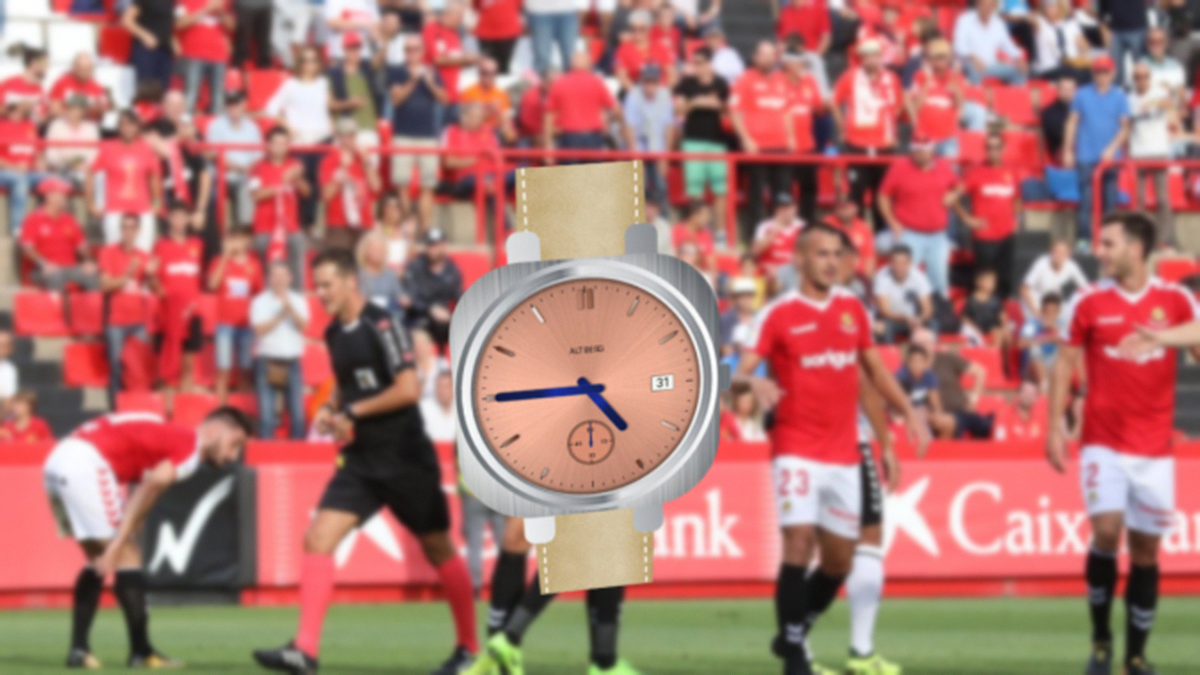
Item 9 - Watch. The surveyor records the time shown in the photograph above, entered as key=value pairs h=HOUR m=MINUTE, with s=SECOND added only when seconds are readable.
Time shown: h=4 m=45
